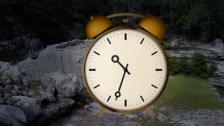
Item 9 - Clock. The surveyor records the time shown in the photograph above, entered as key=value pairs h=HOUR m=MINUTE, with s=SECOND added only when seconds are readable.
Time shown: h=10 m=33
